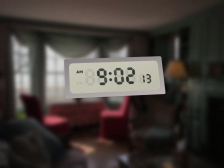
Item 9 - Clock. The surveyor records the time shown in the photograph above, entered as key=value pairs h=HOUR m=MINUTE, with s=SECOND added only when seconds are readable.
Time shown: h=9 m=2 s=13
